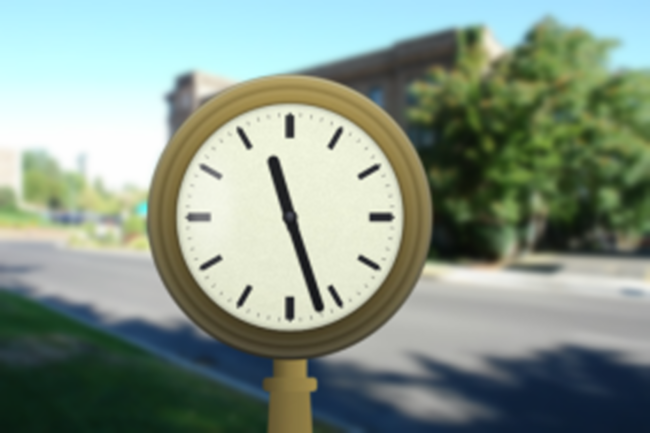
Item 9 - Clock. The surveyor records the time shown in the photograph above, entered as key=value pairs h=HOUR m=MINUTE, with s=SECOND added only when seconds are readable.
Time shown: h=11 m=27
